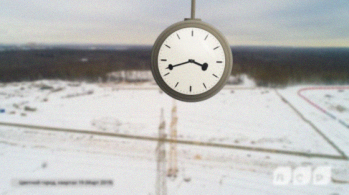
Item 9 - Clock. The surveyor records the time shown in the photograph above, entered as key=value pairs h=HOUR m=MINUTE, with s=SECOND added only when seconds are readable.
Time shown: h=3 m=42
